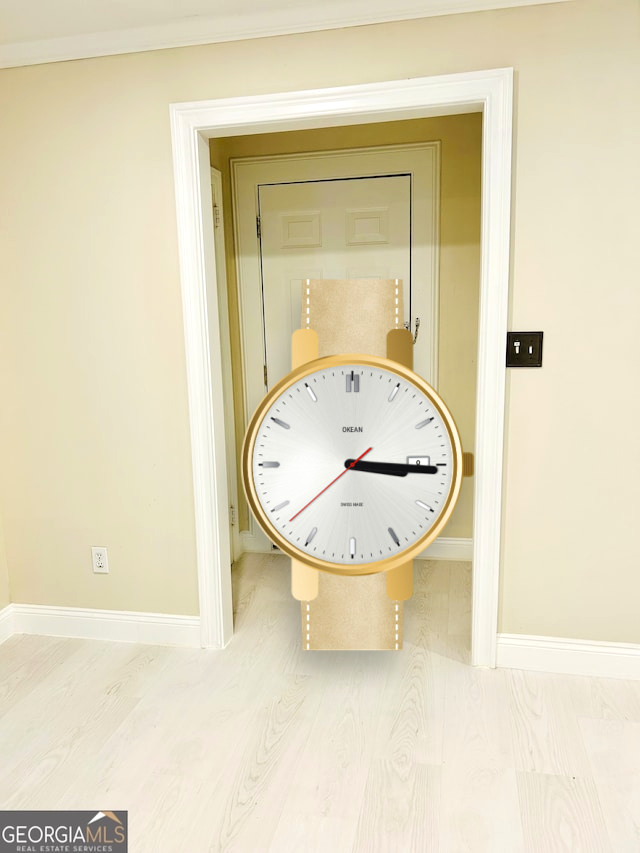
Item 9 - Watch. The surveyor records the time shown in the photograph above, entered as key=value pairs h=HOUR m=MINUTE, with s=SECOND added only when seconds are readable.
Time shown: h=3 m=15 s=38
